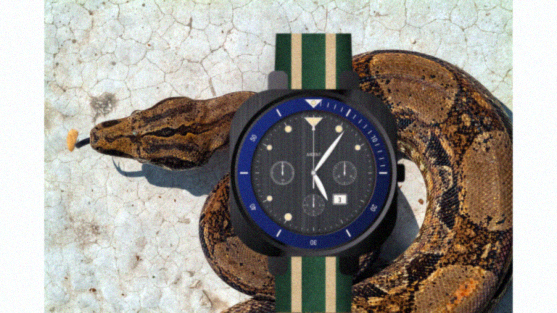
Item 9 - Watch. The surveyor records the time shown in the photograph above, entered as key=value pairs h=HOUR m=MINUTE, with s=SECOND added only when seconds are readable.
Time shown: h=5 m=6
